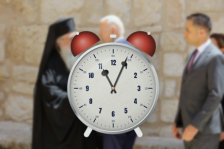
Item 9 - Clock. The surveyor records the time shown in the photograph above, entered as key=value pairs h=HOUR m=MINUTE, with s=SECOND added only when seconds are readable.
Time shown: h=11 m=4
